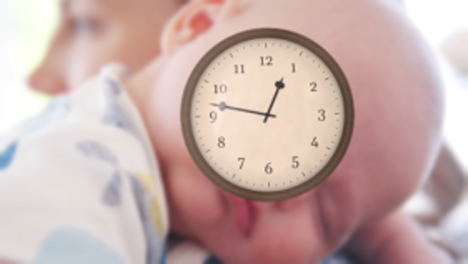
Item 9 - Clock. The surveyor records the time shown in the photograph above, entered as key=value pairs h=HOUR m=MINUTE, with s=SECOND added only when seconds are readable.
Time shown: h=12 m=47
